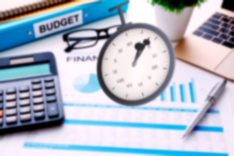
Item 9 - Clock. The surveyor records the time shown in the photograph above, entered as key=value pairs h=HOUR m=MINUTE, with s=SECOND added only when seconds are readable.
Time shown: h=1 m=8
